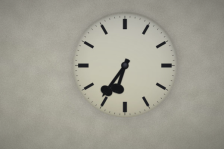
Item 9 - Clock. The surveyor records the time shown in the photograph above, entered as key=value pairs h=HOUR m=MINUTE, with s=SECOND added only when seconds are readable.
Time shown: h=6 m=36
